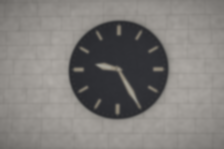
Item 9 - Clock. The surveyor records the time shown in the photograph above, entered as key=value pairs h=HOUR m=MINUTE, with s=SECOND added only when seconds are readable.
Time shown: h=9 m=25
